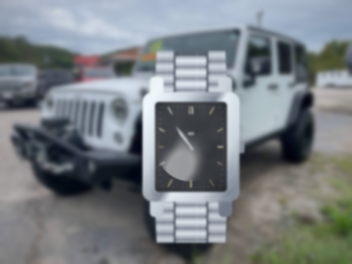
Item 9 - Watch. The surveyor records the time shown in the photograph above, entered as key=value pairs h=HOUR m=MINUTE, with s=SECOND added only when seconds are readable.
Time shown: h=10 m=54
